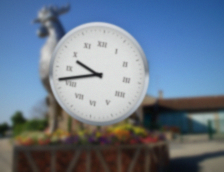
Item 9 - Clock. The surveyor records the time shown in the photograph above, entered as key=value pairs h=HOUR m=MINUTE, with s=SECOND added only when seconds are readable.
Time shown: h=9 m=42
